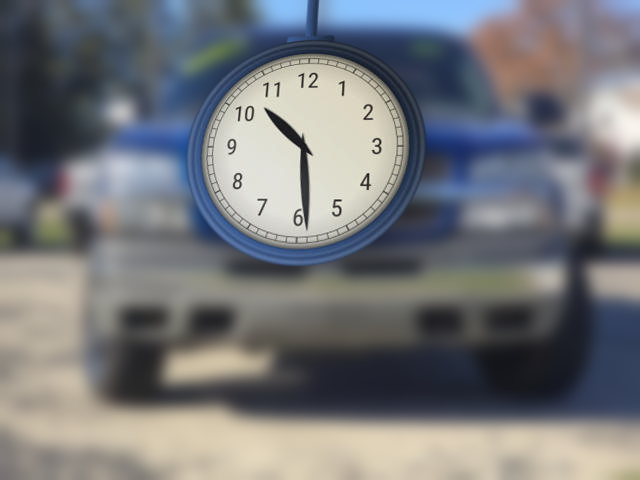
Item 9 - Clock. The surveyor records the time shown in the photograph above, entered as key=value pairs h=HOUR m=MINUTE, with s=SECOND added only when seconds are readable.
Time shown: h=10 m=29
